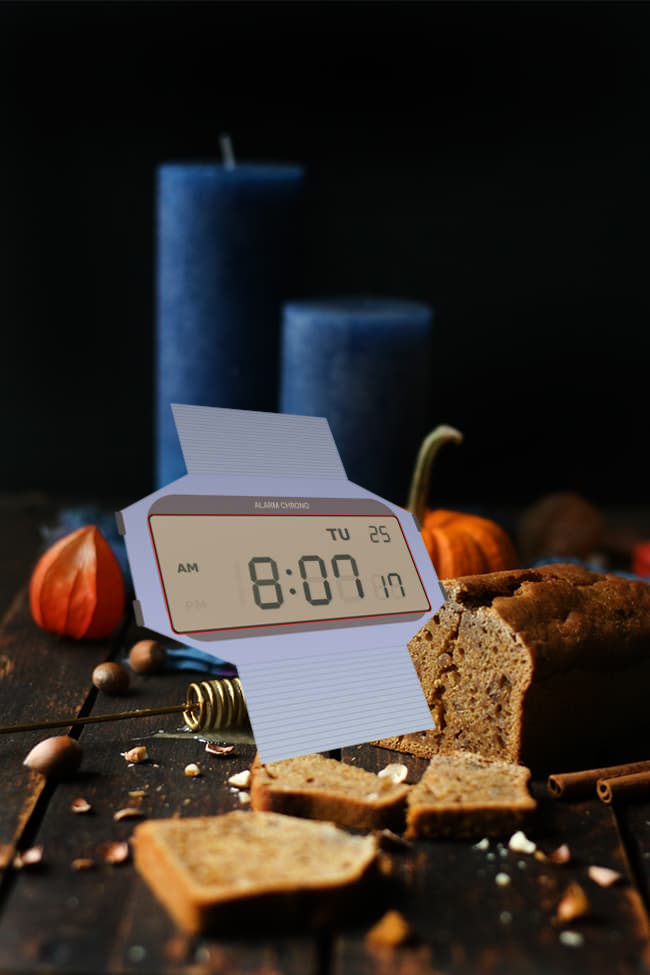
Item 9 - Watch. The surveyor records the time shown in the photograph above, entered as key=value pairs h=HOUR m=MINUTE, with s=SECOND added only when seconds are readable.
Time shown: h=8 m=7 s=17
